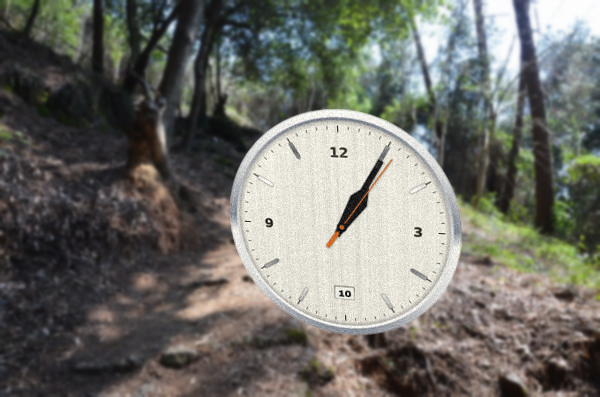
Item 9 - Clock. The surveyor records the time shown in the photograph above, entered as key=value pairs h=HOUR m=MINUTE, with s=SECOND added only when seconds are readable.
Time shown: h=1 m=5 s=6
